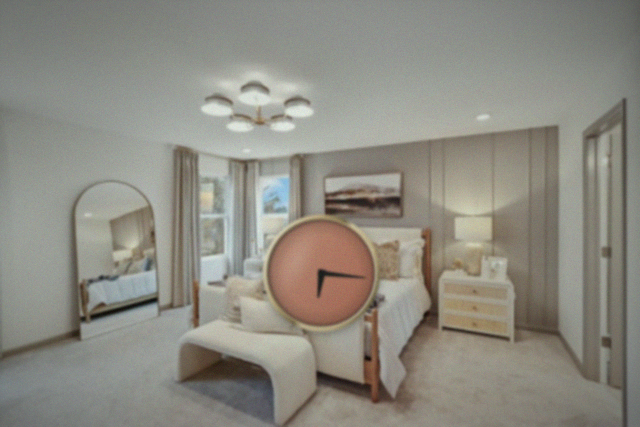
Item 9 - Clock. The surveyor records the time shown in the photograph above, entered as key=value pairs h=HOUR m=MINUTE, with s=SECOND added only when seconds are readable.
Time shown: h=6 m=16
